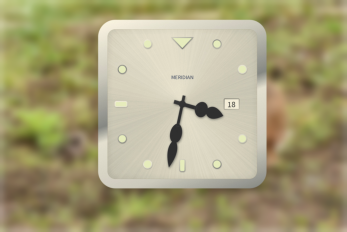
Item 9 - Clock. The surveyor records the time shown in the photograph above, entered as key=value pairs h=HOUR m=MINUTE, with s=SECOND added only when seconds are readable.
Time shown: h=3 m=32
